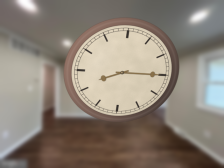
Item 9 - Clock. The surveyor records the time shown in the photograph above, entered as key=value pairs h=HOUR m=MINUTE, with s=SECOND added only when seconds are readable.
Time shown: h=8 m=15
